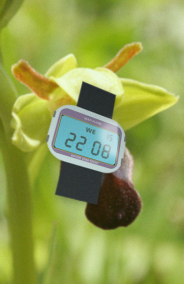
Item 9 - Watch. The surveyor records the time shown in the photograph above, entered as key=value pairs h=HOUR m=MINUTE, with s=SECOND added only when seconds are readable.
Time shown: h=22 m=8
